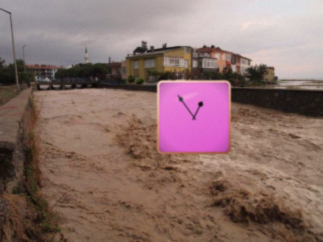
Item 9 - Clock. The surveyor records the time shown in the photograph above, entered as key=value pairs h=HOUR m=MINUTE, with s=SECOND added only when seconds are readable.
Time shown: h=12 m=54
